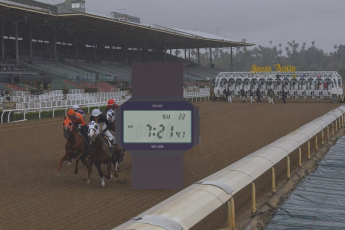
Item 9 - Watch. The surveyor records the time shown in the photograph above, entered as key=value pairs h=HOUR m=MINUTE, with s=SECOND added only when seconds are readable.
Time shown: h=7 m=21 s=41
